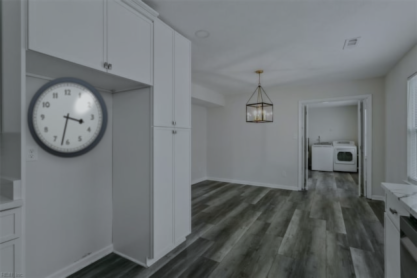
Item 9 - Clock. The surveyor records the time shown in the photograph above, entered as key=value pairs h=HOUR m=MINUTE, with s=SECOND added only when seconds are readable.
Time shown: h=3 m=32
